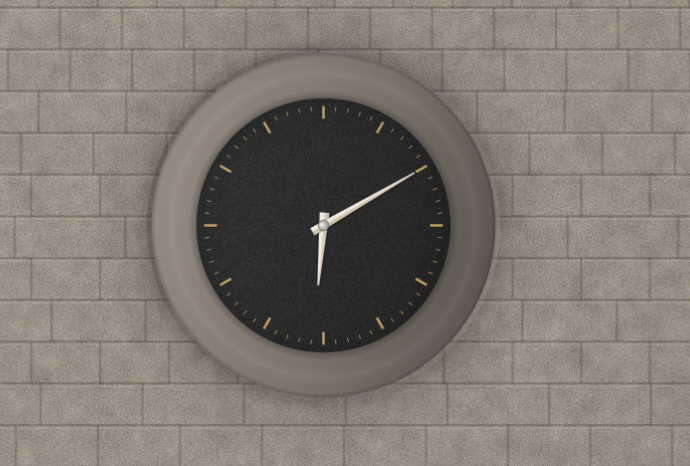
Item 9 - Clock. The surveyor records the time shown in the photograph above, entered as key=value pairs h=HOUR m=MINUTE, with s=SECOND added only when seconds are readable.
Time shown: h=6 m=10
